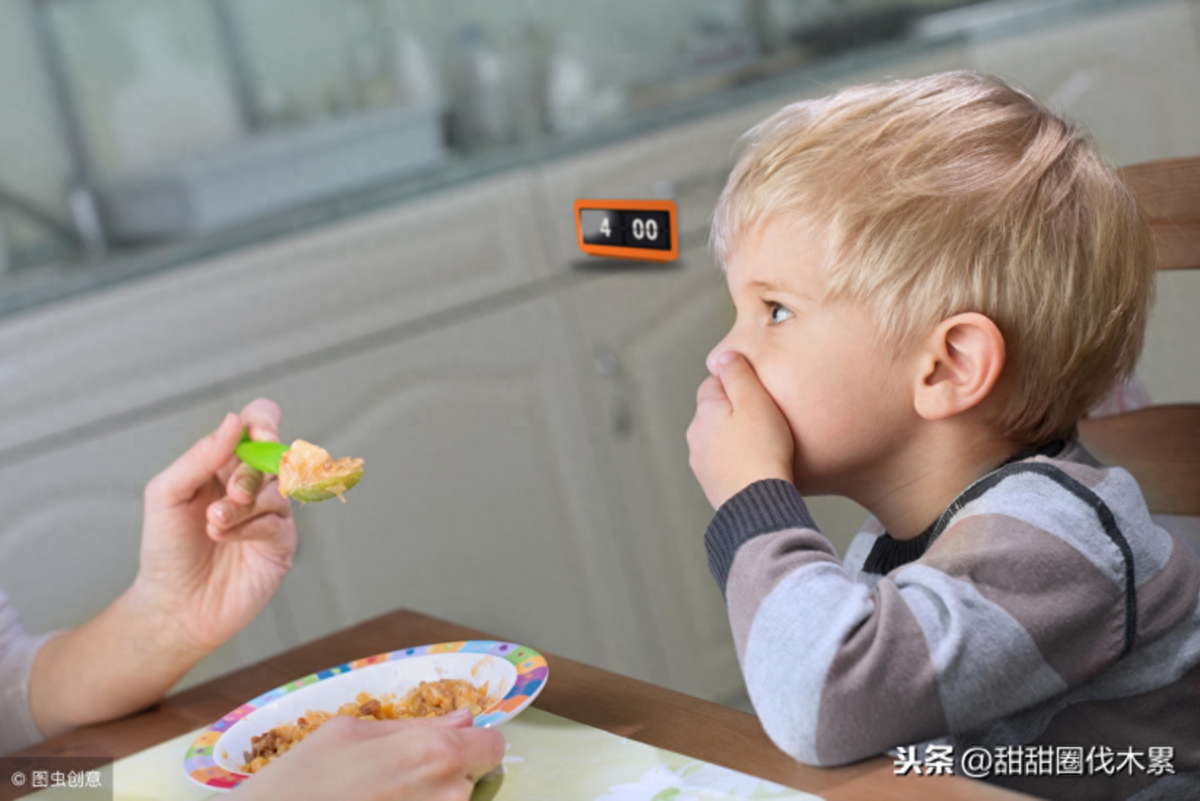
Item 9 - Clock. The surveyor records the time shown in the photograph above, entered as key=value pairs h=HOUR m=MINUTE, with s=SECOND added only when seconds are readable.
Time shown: h=4 m=0
